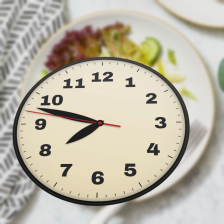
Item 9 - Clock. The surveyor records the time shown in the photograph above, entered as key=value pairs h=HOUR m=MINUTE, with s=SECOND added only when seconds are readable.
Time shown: h=7 m=47 s=47
